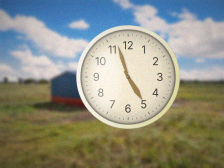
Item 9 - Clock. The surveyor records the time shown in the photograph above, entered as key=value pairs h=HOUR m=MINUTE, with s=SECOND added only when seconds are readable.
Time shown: h=4 m=57
